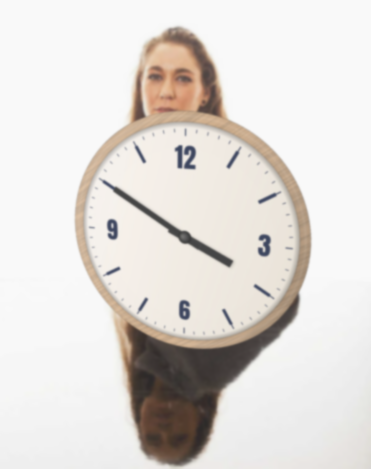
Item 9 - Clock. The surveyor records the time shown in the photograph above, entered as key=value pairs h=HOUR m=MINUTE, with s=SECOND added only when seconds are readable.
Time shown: h=3 m=50
